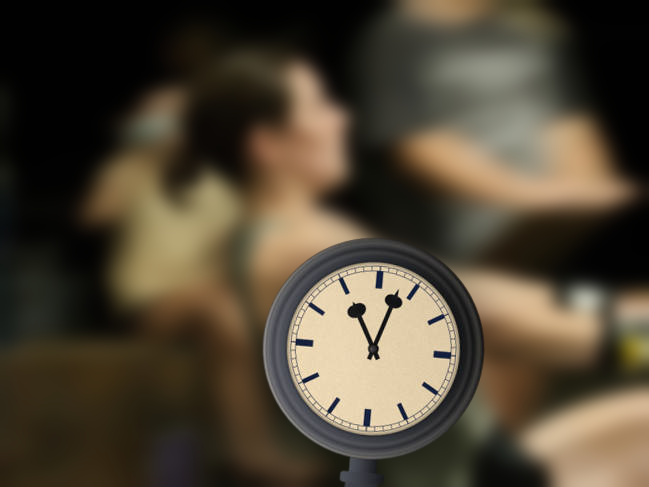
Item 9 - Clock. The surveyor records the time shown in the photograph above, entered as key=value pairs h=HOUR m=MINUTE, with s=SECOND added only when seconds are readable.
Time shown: h=11 m=3
